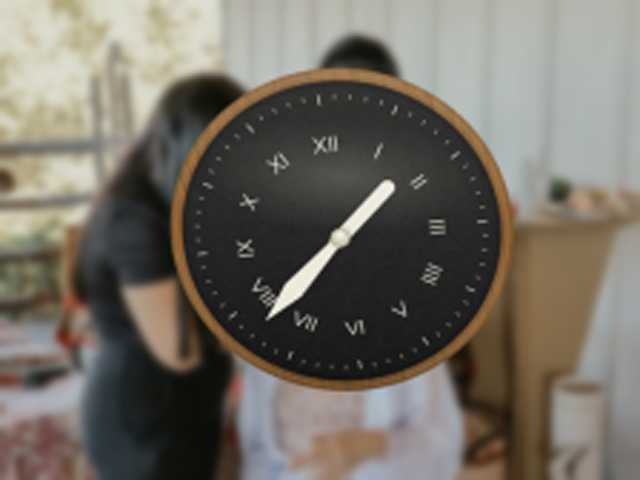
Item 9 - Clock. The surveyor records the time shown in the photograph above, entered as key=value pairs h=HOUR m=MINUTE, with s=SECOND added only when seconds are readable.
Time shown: h=1 m=38
